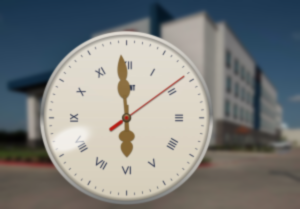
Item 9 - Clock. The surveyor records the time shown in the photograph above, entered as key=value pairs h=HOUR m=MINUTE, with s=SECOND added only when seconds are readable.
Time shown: h=5 m=59 s=9
